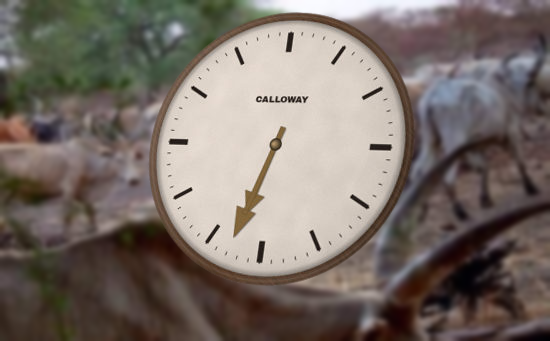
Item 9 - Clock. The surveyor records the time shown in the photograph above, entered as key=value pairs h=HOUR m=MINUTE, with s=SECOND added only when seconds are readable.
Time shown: h=6 m=33
